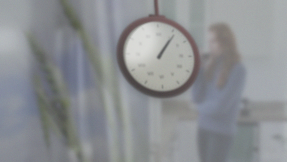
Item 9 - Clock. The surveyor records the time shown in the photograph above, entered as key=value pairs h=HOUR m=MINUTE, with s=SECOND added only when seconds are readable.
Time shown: h=1 m=6
